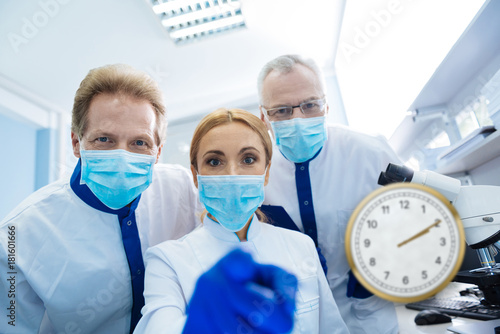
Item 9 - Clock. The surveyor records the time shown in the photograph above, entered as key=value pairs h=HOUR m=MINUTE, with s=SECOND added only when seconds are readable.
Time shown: h=2 m=10
